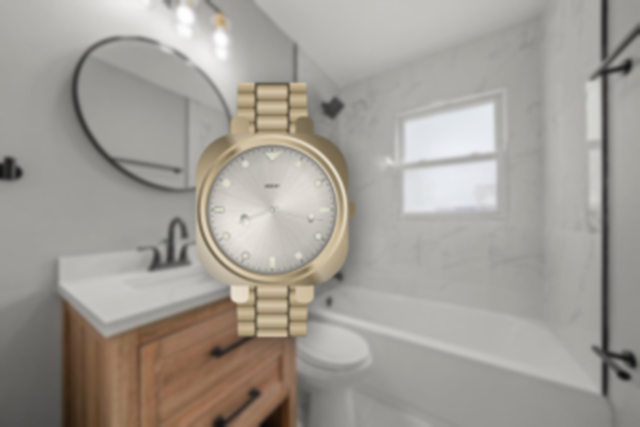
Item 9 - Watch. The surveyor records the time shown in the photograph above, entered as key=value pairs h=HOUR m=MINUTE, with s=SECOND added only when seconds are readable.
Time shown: h=8 m=17
